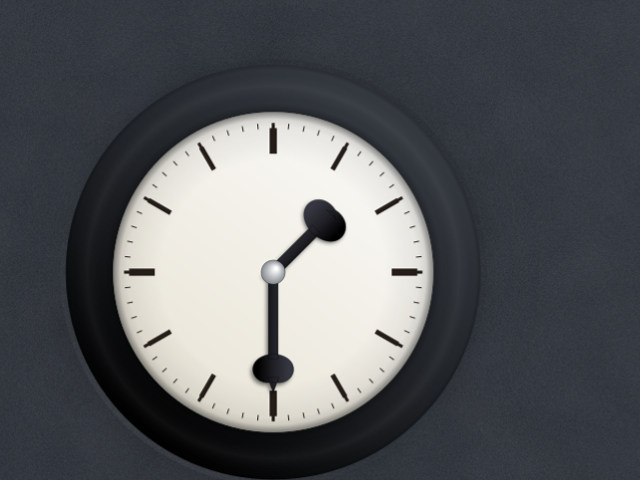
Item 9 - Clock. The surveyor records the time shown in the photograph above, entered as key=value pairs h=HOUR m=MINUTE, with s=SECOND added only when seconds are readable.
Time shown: h=1 m=30
